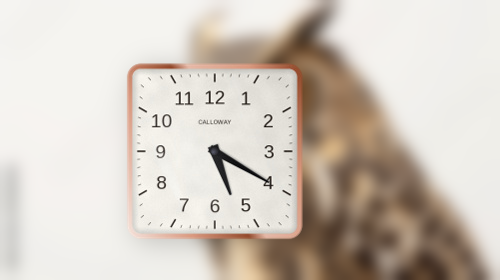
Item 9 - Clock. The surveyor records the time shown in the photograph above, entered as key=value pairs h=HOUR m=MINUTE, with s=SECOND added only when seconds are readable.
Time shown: h=5 m=20
